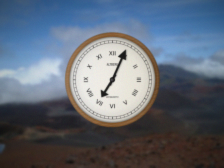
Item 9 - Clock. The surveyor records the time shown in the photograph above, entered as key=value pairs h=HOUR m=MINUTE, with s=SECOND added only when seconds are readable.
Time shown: h=7 m=4
